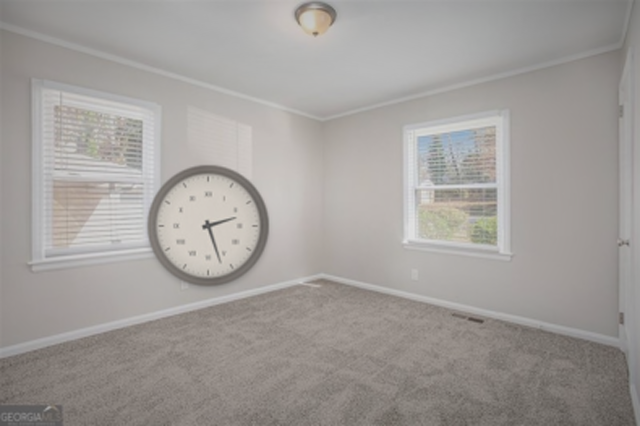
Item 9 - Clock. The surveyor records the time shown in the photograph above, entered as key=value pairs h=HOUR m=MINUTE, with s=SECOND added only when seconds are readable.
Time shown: h=2 m=27
